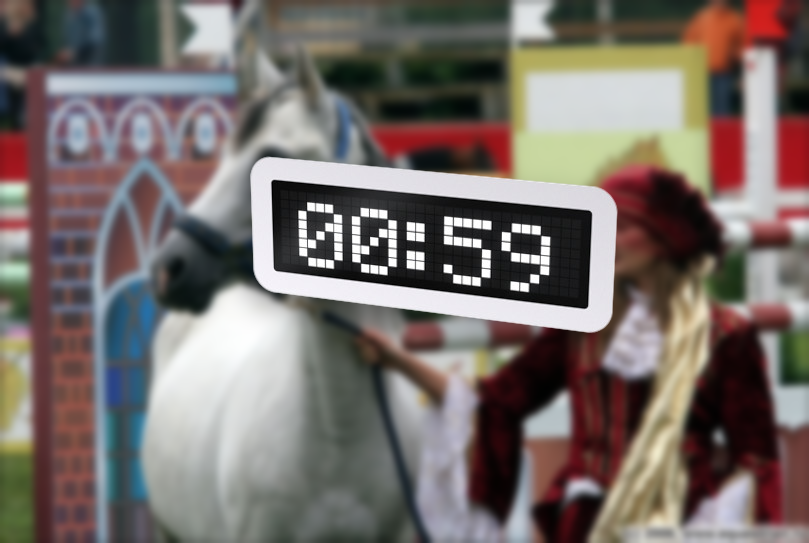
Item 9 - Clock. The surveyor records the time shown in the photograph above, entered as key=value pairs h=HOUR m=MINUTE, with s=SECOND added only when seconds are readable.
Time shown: h=0 m=59
